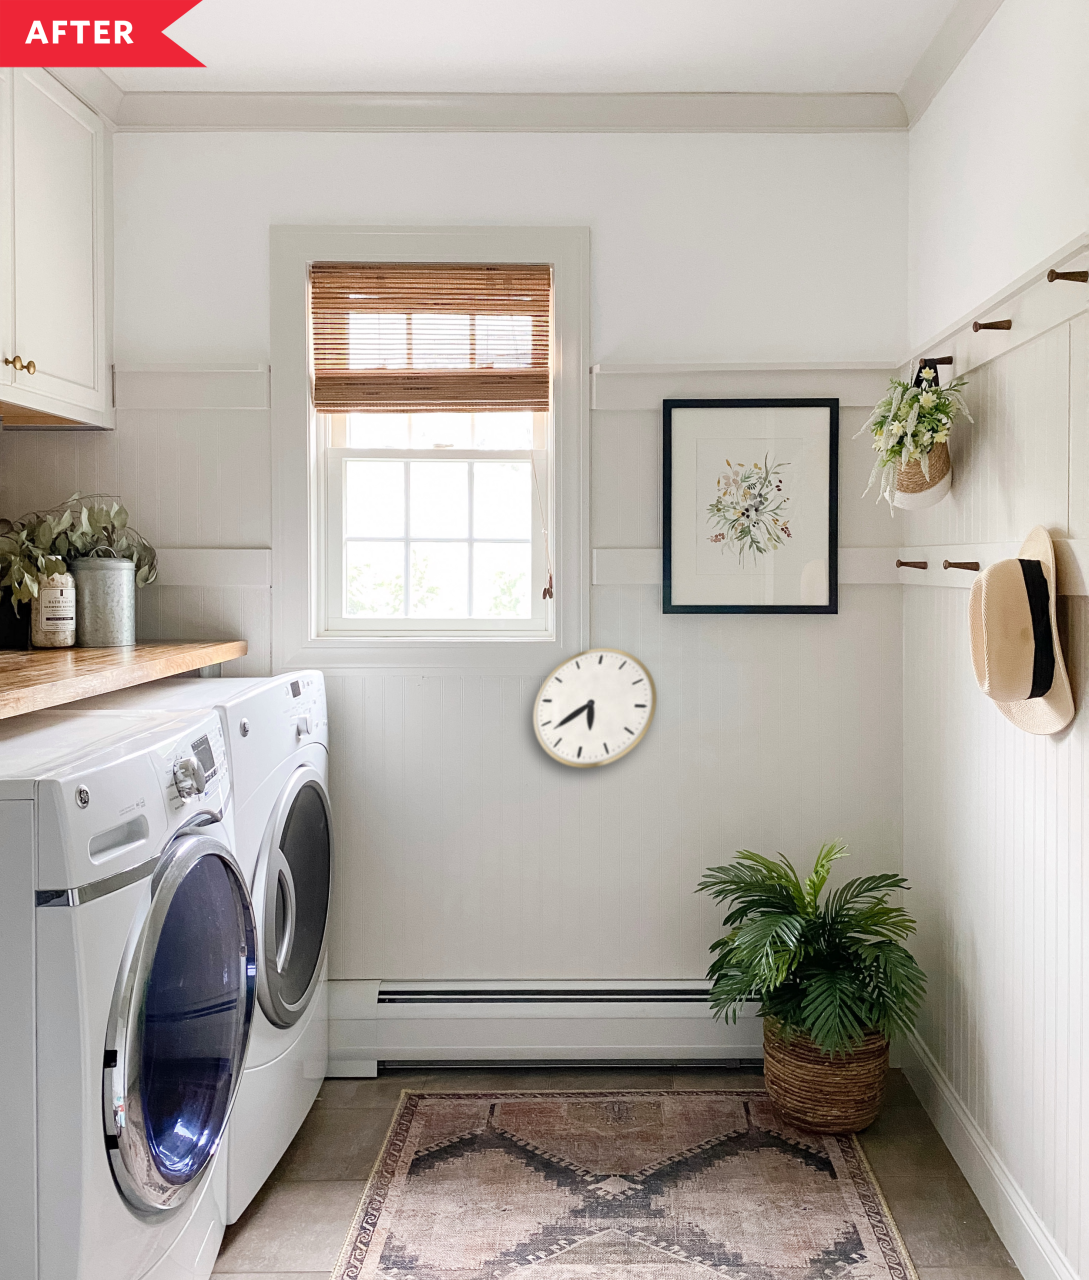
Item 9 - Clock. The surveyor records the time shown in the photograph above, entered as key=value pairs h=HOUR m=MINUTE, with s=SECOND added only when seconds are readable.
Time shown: h=5 m=38
